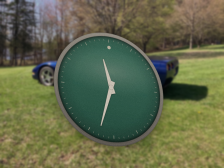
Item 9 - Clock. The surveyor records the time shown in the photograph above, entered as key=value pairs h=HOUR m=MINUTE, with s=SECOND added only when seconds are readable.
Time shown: h=11 m=33
